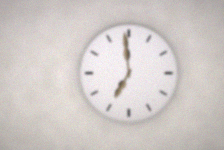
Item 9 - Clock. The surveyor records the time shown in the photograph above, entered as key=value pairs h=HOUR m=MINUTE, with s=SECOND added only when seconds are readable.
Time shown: h=6 m=59
